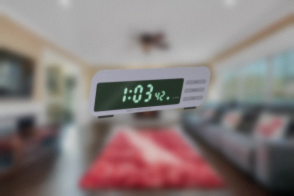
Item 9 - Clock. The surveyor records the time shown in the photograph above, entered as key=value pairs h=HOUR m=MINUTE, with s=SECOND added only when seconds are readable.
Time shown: h=1 m=3 s=42
